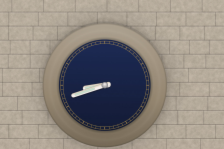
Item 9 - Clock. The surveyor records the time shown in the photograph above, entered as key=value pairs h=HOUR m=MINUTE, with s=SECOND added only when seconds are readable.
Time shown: h=8 m=42
